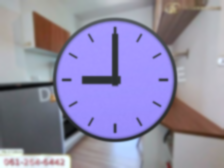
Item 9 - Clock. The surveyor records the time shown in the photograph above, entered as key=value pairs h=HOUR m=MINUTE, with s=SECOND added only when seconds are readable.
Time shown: h=9 m=0
